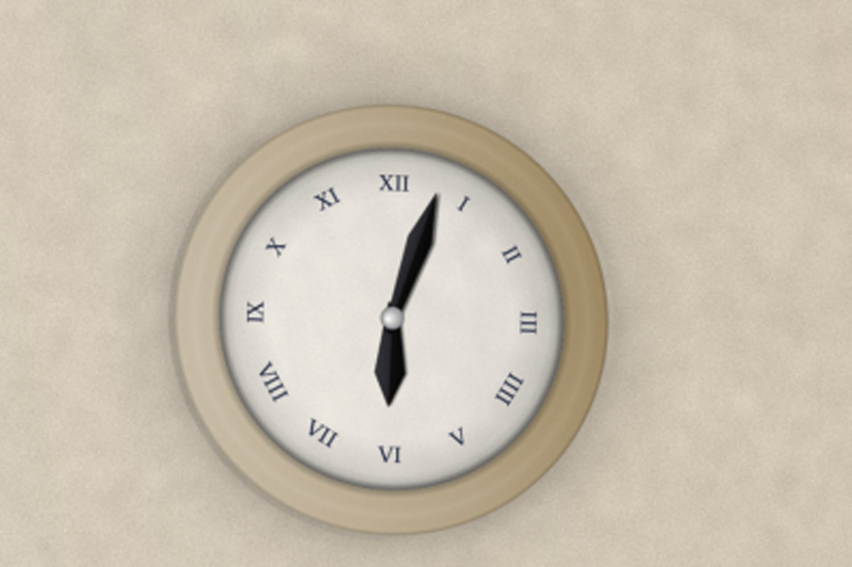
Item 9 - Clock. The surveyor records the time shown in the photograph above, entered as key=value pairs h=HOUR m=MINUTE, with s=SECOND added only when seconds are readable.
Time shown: h=6 m=3
